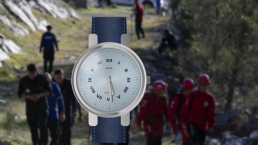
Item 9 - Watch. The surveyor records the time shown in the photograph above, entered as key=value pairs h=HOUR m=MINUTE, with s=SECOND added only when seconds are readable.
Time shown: h=5 m=29
